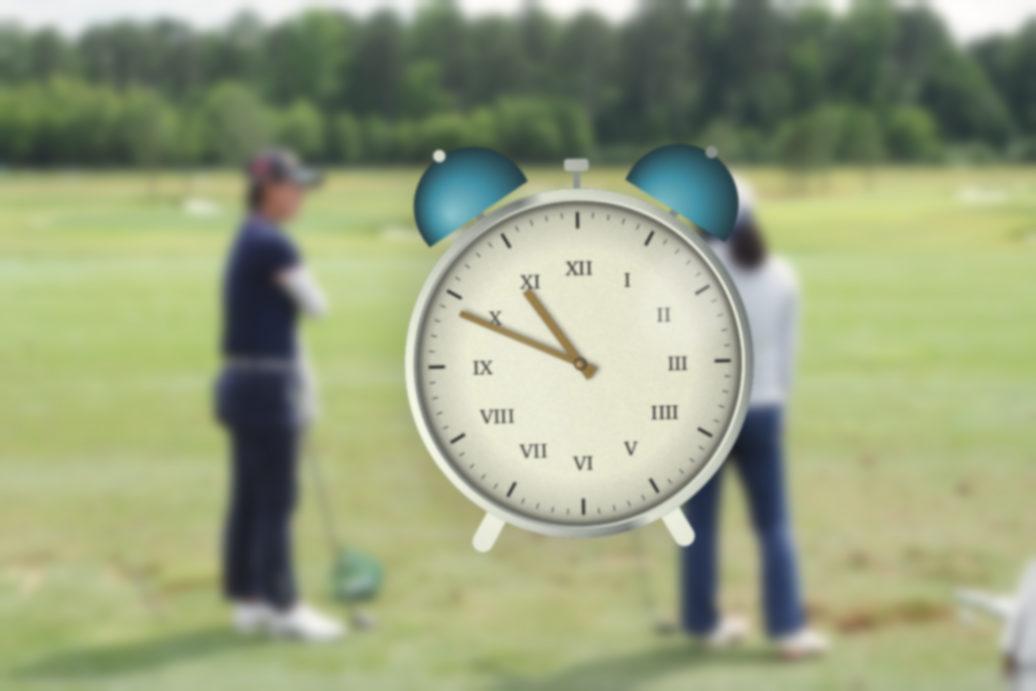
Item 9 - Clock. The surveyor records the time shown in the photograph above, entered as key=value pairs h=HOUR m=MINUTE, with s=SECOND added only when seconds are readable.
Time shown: h=10 m=49
